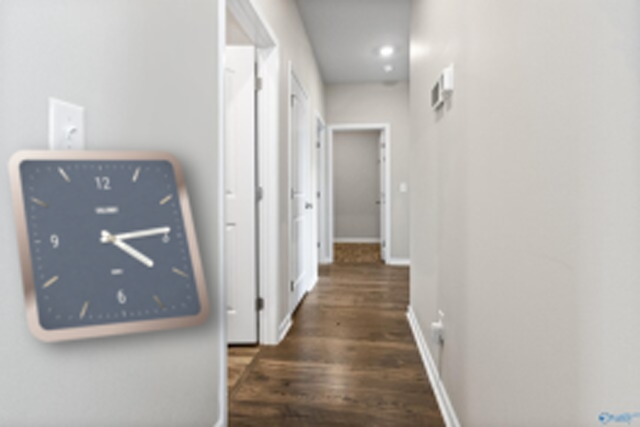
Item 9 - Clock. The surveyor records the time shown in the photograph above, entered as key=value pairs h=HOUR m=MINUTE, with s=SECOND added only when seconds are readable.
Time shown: h=4 m=14
